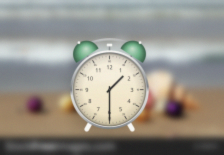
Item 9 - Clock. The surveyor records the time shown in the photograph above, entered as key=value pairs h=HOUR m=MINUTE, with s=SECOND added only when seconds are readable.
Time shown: h=1 m=30
